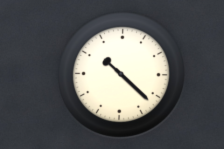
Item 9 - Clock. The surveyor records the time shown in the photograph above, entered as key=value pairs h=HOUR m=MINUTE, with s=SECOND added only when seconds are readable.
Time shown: h=10 m=22
